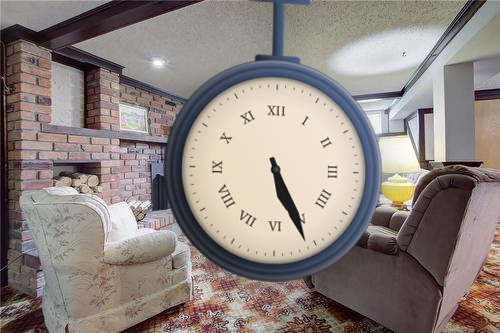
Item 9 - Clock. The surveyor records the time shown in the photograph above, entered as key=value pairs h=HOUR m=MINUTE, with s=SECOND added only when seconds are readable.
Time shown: h=5 m=26
